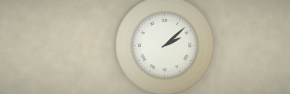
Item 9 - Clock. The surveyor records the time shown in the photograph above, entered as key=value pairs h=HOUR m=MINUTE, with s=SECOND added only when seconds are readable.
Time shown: h=2 m=8
